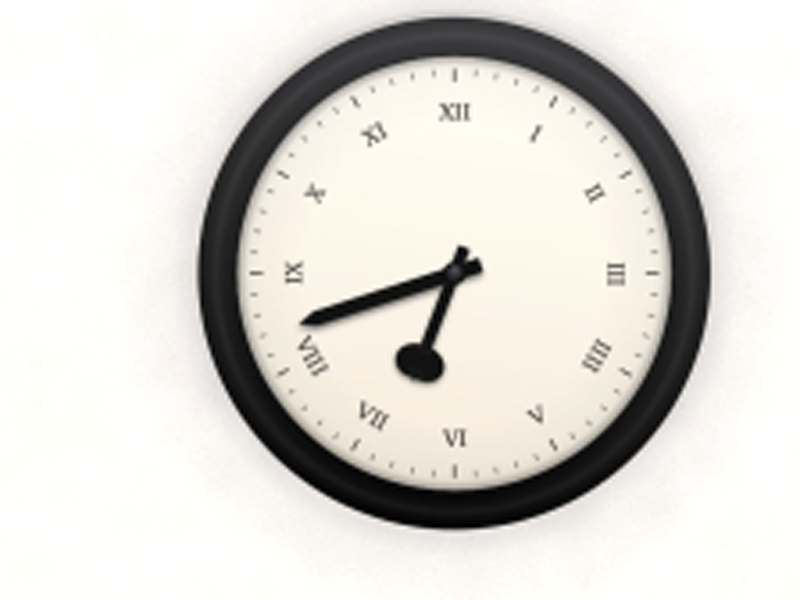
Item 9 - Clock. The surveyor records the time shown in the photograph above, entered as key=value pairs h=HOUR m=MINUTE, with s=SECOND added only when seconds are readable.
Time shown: h=6 m=42
